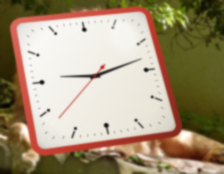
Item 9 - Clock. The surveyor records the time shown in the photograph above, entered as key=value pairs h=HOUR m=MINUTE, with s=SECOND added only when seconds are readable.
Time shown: h=9 m=12 s=38
